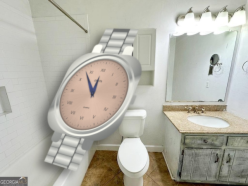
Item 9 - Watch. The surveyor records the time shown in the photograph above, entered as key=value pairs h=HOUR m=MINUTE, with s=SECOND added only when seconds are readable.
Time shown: h=11 m=53
